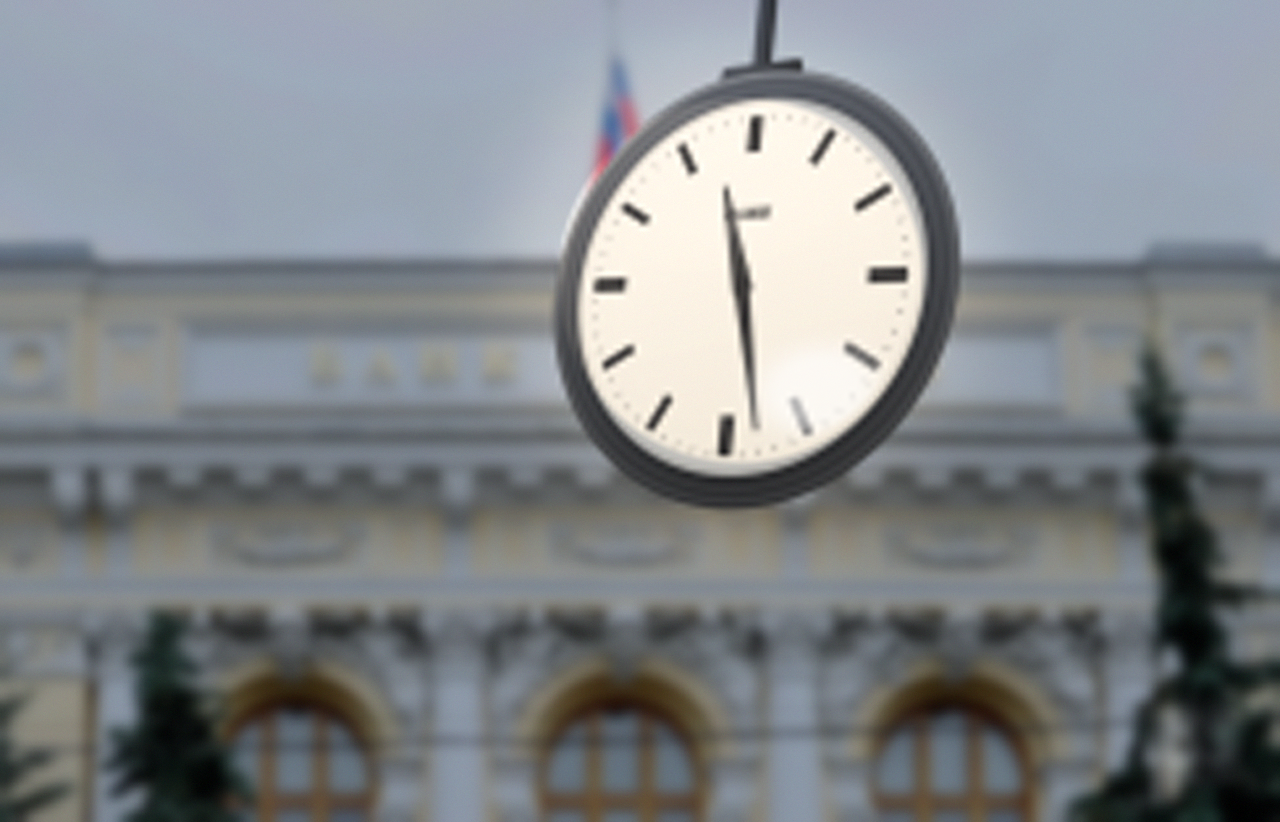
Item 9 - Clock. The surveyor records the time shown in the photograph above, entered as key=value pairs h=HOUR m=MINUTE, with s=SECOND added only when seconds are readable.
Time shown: h=11 m=28
